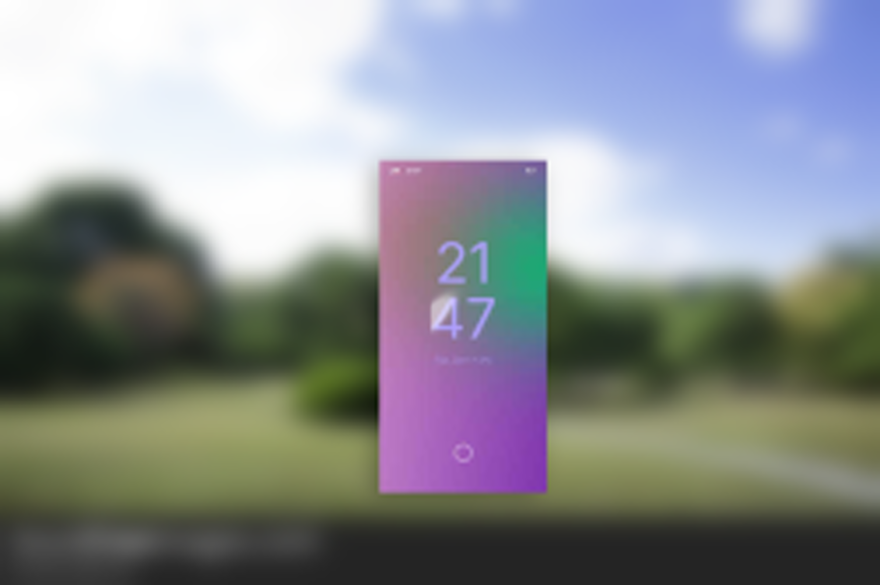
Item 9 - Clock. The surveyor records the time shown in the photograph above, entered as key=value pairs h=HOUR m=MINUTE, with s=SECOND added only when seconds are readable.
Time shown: h=21 m=47
